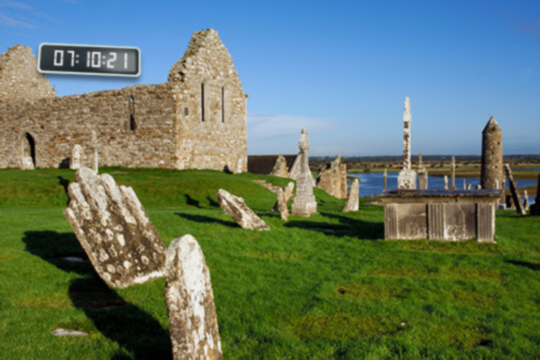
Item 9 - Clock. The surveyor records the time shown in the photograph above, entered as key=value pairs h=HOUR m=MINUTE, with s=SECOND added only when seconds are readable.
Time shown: h=7 m=10 s=21
